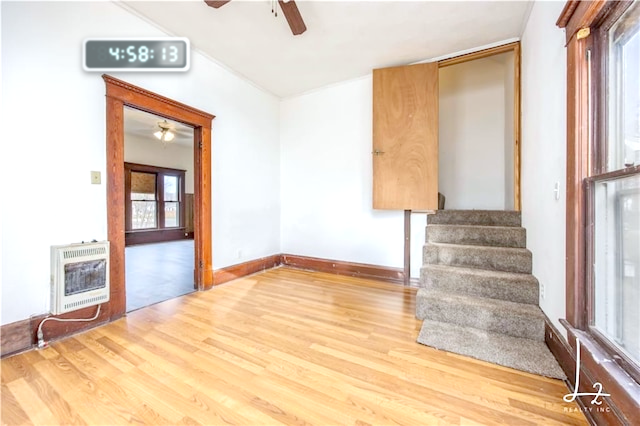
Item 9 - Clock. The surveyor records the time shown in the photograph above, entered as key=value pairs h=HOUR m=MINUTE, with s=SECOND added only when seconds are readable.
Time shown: h=4 m=58 s=13
